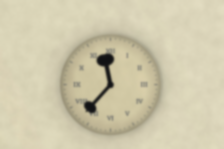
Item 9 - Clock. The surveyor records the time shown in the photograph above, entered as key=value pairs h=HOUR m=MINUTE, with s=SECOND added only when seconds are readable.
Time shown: h=11 m=37
